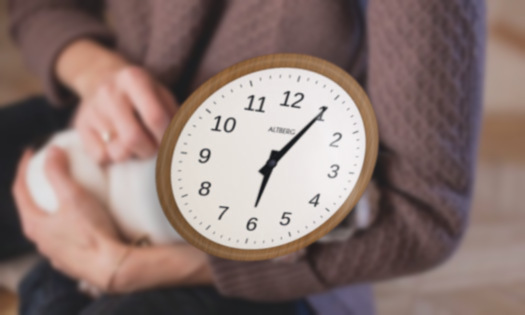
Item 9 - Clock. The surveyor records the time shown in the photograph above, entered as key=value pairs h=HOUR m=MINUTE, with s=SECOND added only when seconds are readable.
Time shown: h=6 m=5
